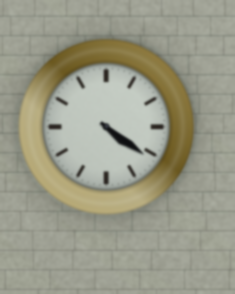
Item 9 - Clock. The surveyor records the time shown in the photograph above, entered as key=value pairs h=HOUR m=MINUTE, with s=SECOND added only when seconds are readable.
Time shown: h=4 m=21
